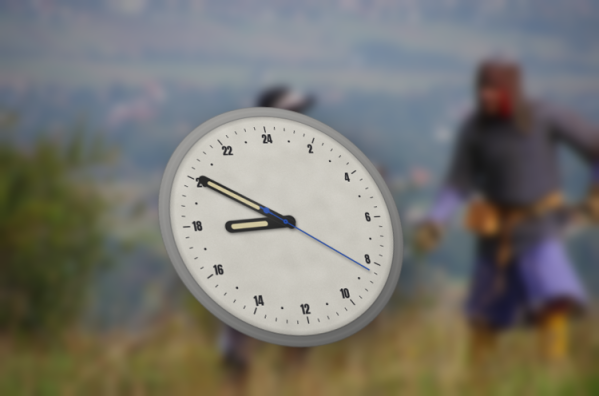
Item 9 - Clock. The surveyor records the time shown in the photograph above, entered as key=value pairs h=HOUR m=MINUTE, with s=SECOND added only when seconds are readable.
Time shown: h=17 m=50 s=21
